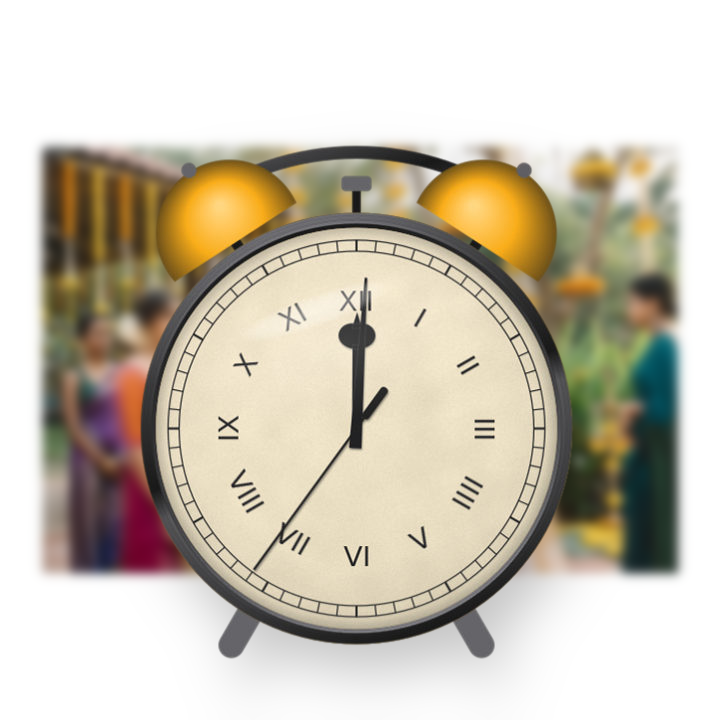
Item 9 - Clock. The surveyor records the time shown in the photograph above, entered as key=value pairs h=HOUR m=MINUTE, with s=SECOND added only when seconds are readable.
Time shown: h=12 m=0 s=36
